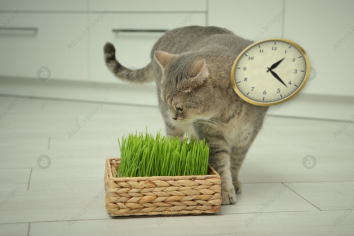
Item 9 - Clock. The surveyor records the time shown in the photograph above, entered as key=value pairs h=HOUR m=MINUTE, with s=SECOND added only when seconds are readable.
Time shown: h=1 m=22
